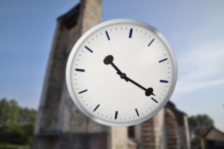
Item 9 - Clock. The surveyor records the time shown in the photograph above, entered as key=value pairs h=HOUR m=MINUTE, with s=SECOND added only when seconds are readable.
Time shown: h=10 m=19
